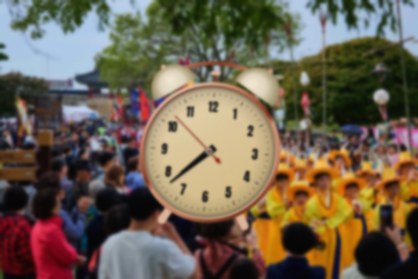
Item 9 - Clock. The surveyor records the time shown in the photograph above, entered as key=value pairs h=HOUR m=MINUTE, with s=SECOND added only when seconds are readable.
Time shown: h=7 m=37 s=52
